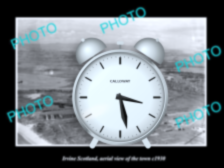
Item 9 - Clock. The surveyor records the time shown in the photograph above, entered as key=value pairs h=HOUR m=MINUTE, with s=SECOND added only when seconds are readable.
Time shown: h=3 m=28
